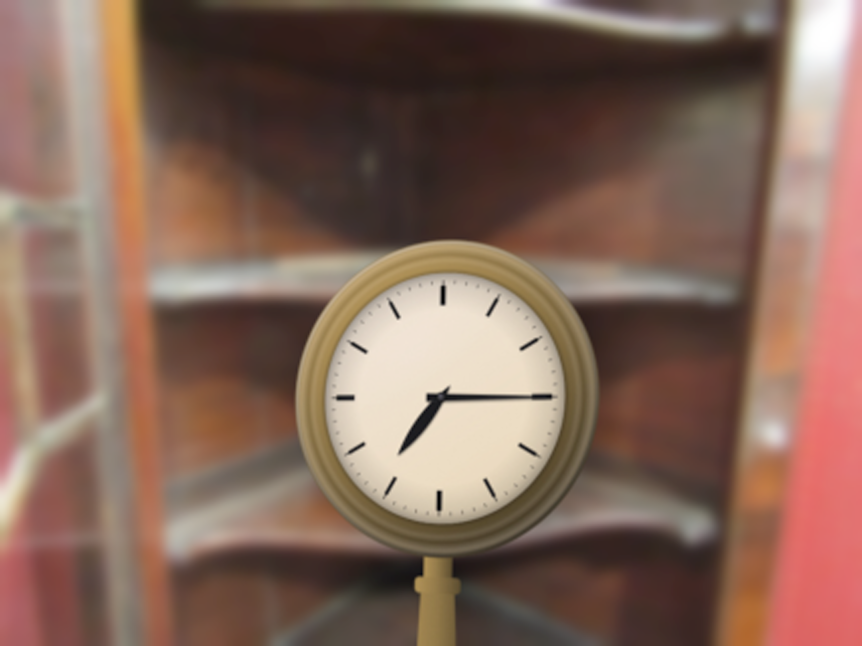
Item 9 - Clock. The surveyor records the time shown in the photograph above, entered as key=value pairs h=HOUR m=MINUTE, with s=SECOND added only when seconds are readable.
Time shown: h=7 m=15
